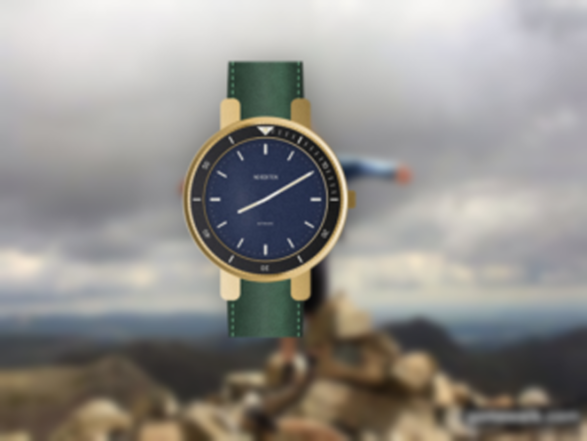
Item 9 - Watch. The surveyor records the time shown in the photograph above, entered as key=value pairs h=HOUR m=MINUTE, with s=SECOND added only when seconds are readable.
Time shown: h=8 m=10
